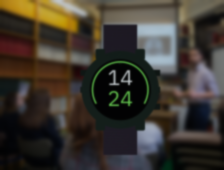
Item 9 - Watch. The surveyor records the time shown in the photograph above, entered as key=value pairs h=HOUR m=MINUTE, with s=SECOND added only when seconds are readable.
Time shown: h=14 m=24
